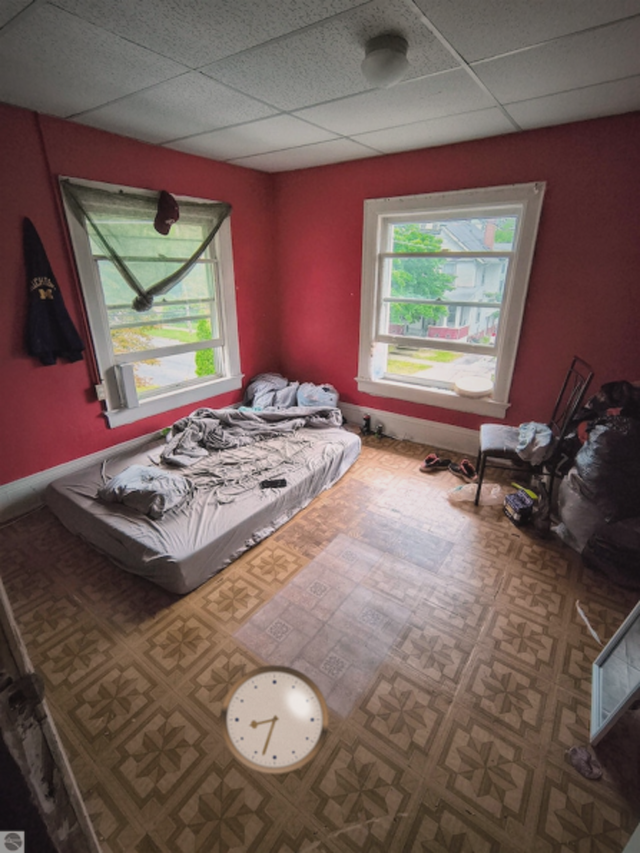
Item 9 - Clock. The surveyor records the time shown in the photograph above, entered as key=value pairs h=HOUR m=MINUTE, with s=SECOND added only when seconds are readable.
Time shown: h=8 m=33
